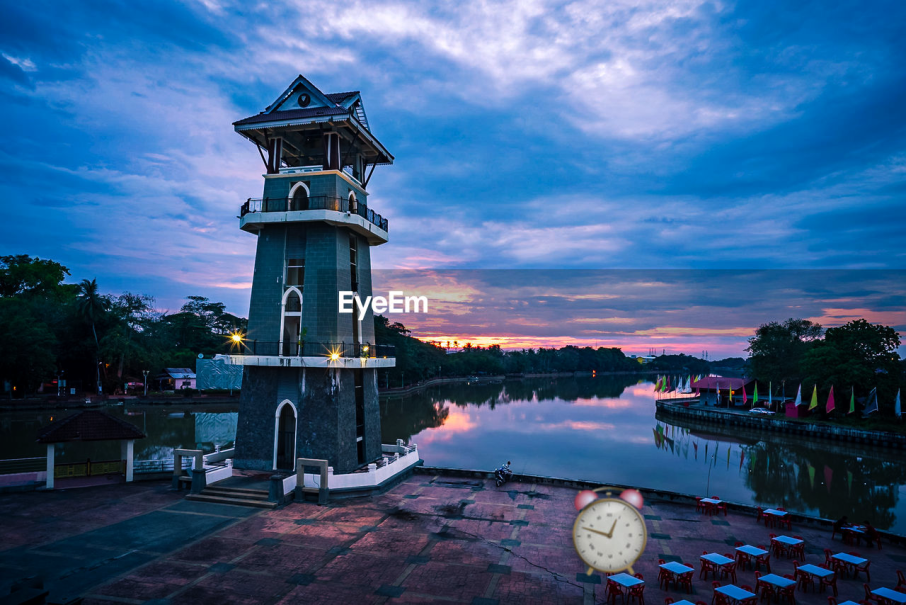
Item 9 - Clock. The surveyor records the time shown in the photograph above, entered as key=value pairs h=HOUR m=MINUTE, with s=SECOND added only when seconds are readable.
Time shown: h=12 m=48
